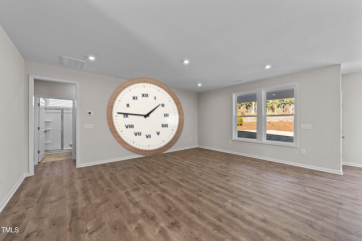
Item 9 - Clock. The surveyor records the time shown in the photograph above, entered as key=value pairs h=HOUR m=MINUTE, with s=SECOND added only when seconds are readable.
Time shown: h=1 m=46
